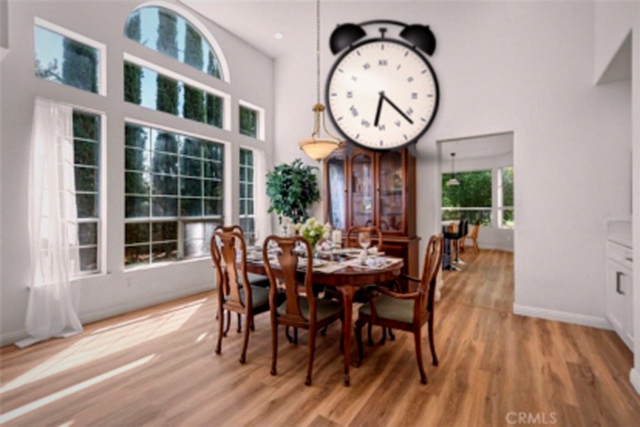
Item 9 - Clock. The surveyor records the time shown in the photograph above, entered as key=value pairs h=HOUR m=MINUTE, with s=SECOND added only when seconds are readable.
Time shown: h=6 m=22
